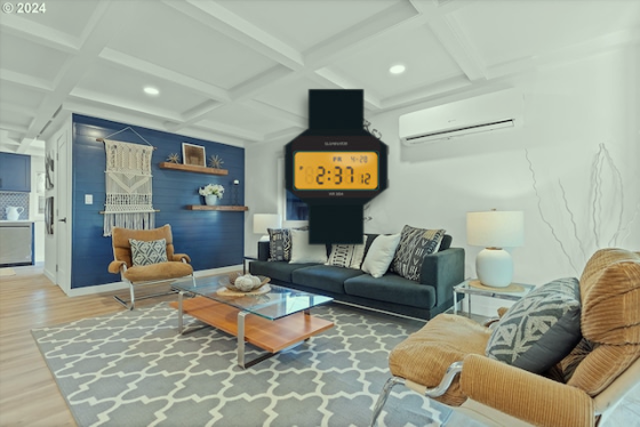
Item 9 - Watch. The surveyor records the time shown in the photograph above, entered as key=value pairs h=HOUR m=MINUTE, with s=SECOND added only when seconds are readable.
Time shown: h=2 m=37 s=12
